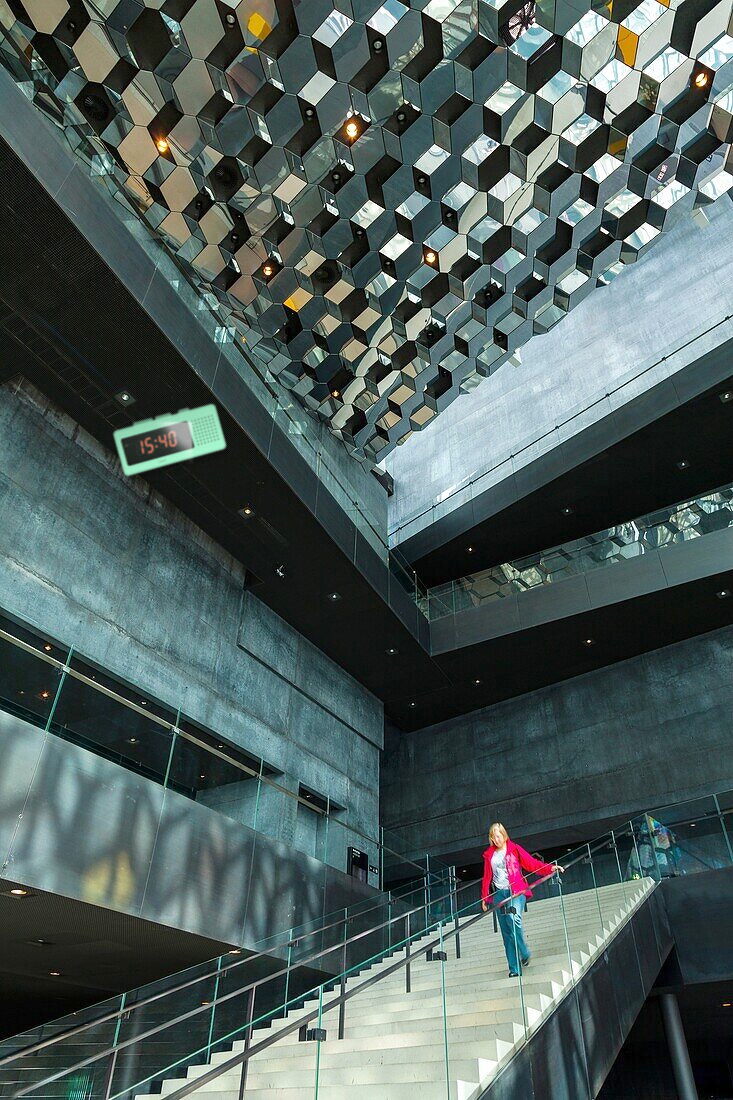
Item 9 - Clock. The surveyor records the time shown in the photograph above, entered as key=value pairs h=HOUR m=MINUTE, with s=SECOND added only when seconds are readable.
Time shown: h=15 m=40
